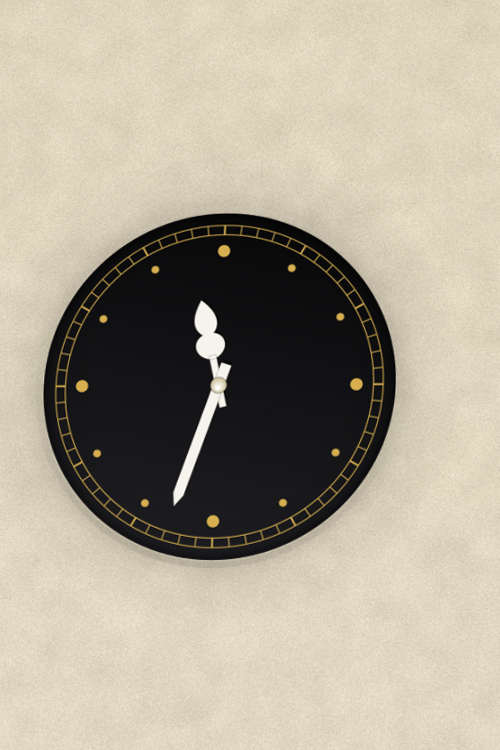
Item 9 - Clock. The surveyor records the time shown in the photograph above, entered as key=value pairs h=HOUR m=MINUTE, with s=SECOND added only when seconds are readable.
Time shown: h=11 m=33
